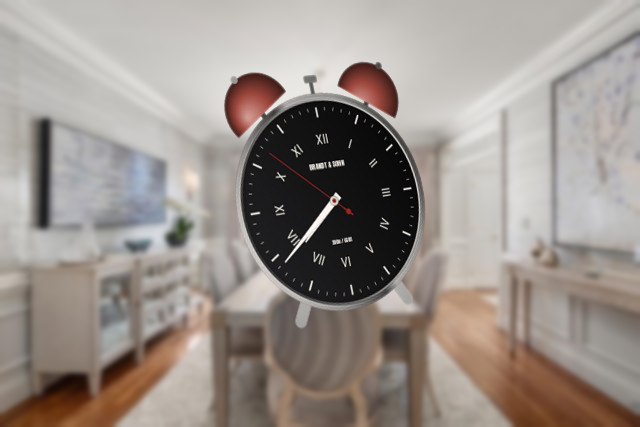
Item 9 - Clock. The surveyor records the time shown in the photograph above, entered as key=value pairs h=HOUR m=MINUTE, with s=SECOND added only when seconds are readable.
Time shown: h=7 m=38 s=52
